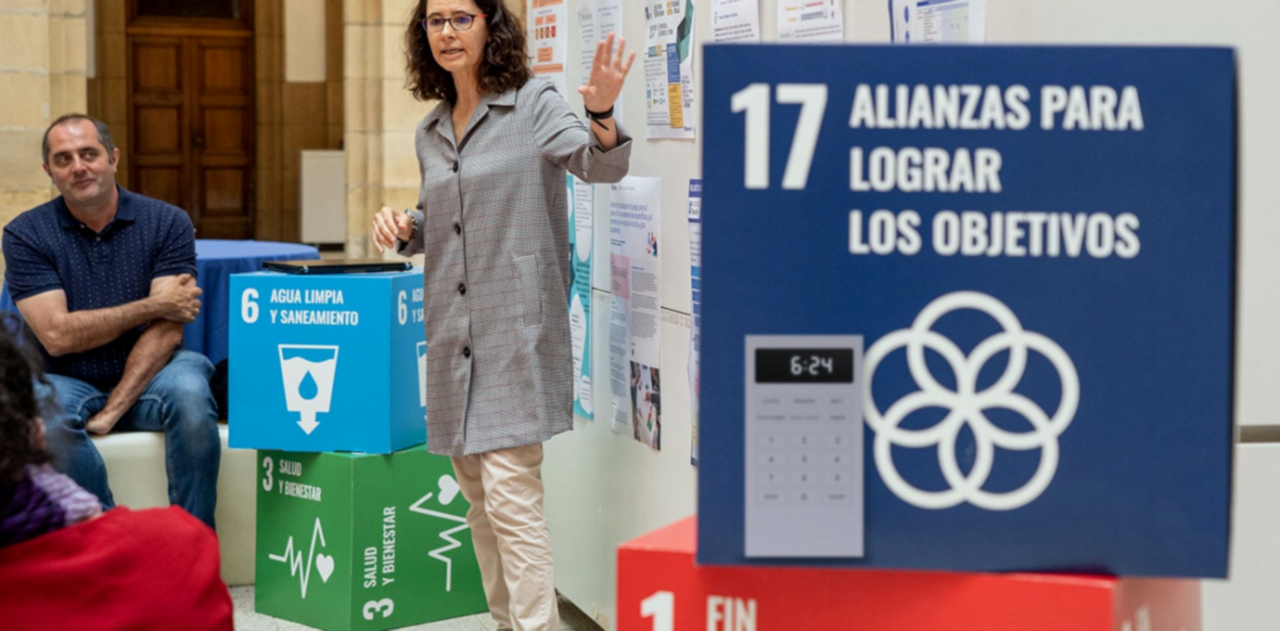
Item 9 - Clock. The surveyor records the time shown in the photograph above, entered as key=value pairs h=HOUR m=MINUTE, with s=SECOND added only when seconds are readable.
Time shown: h=6 m=24
